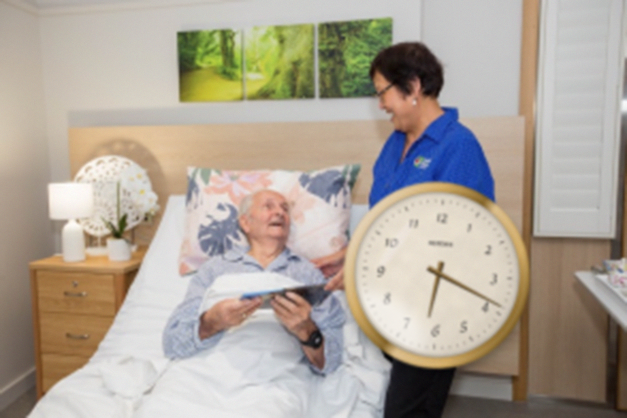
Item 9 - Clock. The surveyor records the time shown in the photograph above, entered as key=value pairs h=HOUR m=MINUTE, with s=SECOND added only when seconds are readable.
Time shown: h=6 m=19
